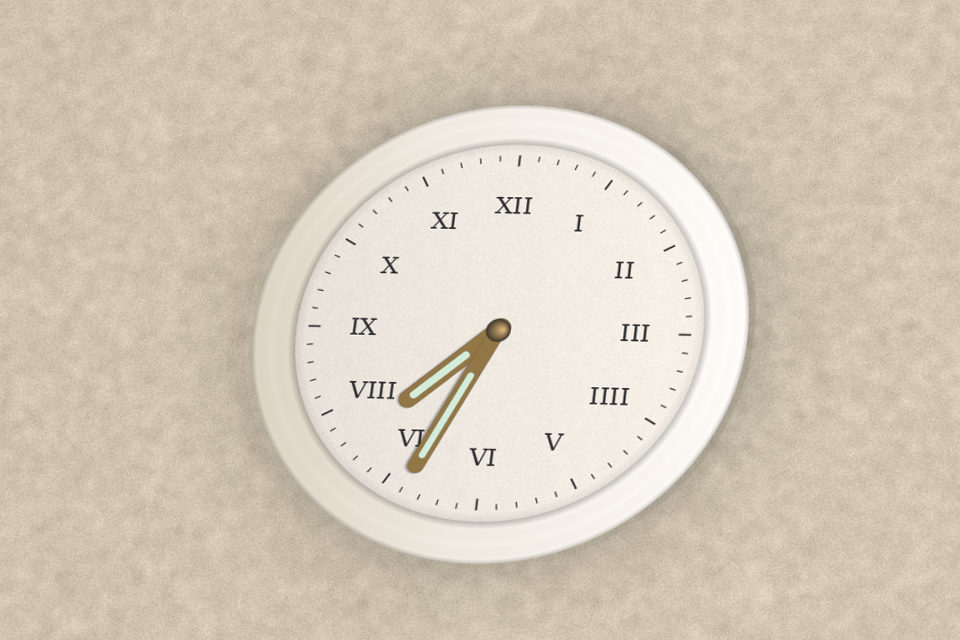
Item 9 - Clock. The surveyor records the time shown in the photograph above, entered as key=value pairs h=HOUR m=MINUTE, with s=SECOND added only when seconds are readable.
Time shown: h=7 m=34
